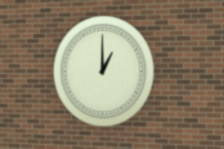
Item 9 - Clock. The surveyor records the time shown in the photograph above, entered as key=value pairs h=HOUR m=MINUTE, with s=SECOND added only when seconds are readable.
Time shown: h=1 m=0
